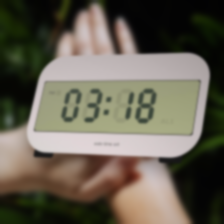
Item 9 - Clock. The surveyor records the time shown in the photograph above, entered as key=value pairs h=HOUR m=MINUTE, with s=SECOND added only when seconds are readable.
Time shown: h=3 m=18
